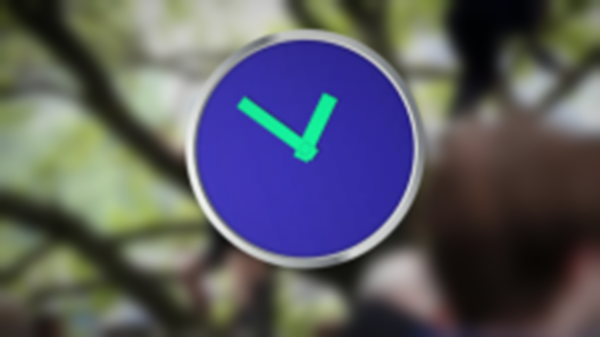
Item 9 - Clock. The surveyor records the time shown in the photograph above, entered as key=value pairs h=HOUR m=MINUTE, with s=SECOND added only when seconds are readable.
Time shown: h=12 m=51
